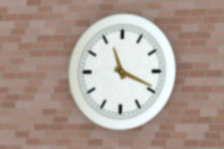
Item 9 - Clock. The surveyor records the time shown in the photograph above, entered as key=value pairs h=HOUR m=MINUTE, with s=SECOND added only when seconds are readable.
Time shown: h=11 m=19
